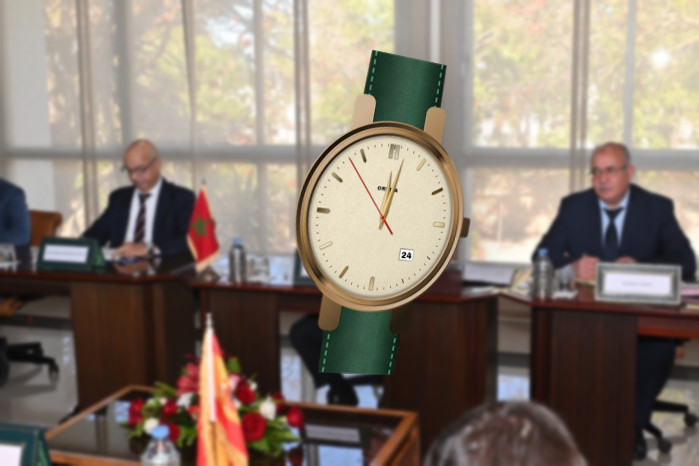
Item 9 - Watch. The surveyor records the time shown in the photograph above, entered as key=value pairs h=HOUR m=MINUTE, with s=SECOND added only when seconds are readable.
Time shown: h=12 m=1 s=53
